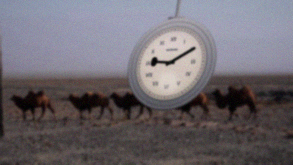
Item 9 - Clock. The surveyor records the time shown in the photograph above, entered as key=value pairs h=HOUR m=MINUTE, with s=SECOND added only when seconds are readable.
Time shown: h=9 m=10
